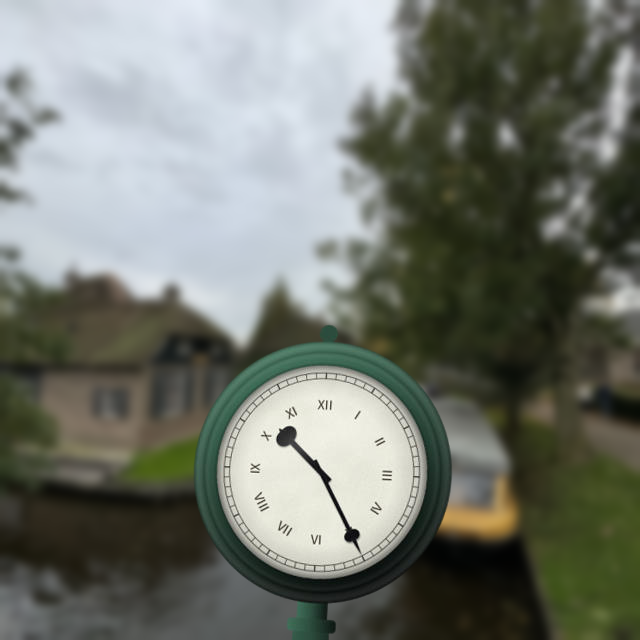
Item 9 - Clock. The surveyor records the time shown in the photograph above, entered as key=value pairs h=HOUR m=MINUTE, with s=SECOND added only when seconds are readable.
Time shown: h=10 m=25
